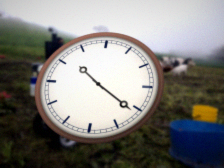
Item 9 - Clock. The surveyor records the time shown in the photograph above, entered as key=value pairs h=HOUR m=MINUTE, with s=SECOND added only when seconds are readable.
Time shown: h=10 m=21
